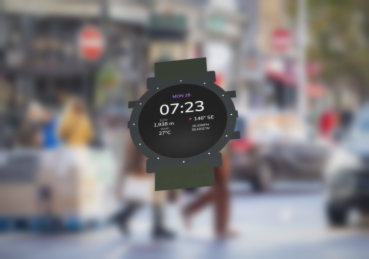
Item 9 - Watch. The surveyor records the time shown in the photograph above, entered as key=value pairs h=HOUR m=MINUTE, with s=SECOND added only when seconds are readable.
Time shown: h=7 m=23
